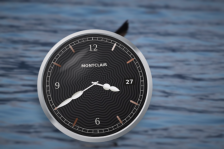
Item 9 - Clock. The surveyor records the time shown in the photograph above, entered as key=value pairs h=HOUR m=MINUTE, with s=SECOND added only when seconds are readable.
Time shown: h=3 m=40
